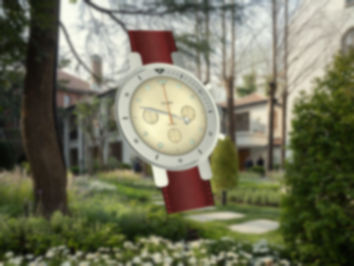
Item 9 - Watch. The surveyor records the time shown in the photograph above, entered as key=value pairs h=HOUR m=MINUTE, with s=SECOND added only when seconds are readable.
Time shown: h=3 m=48
